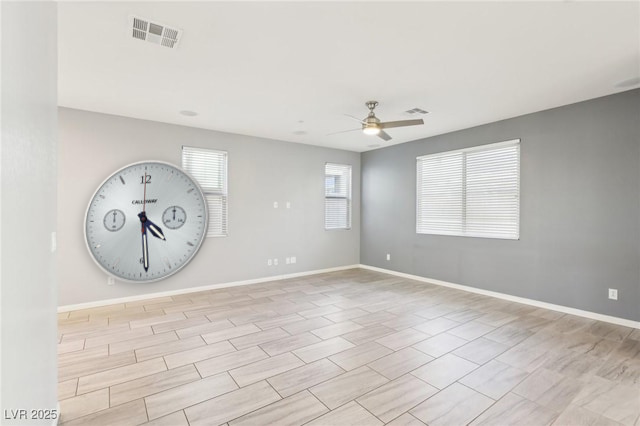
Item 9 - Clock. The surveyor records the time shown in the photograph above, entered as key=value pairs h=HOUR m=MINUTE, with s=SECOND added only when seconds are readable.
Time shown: h=4 m=29
